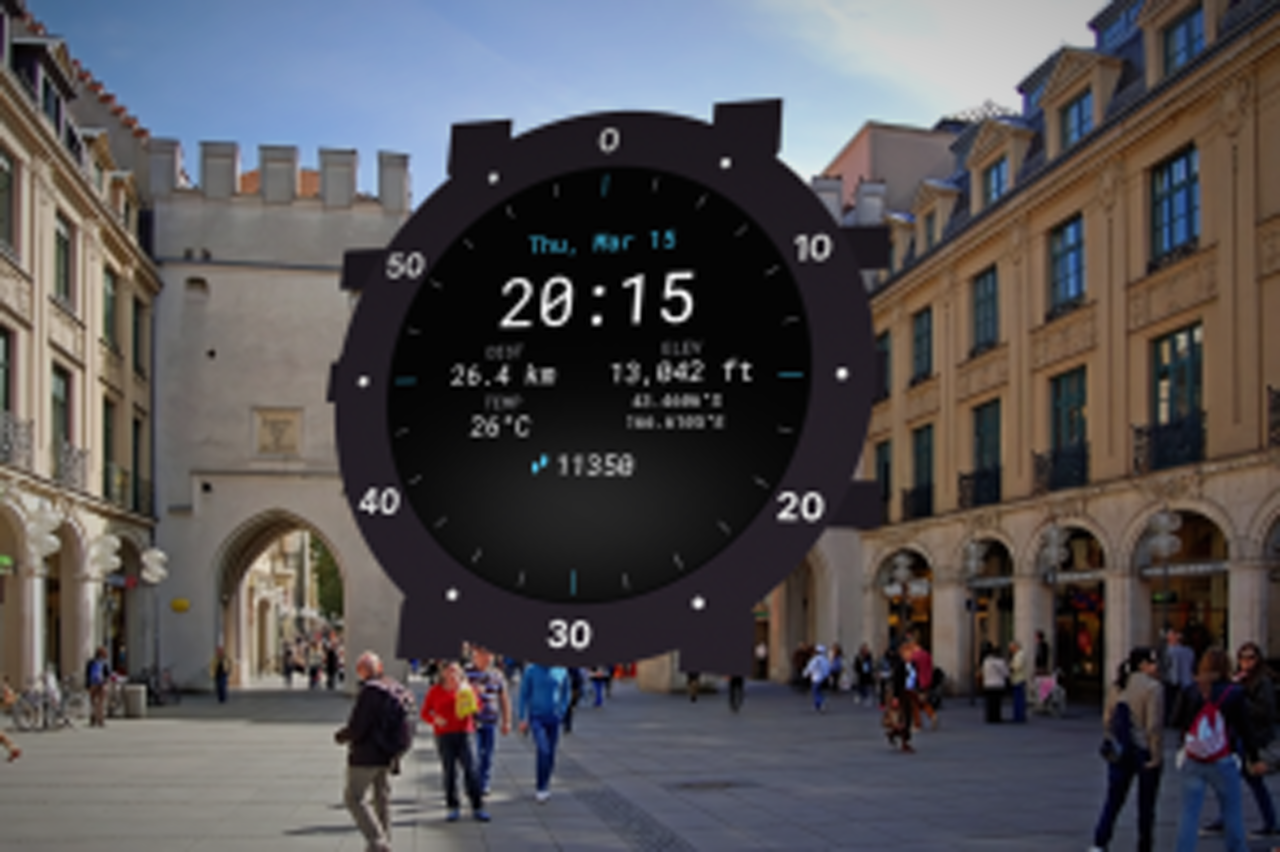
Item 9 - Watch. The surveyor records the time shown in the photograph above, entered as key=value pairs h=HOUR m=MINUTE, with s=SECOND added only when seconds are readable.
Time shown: h=20 m=15
